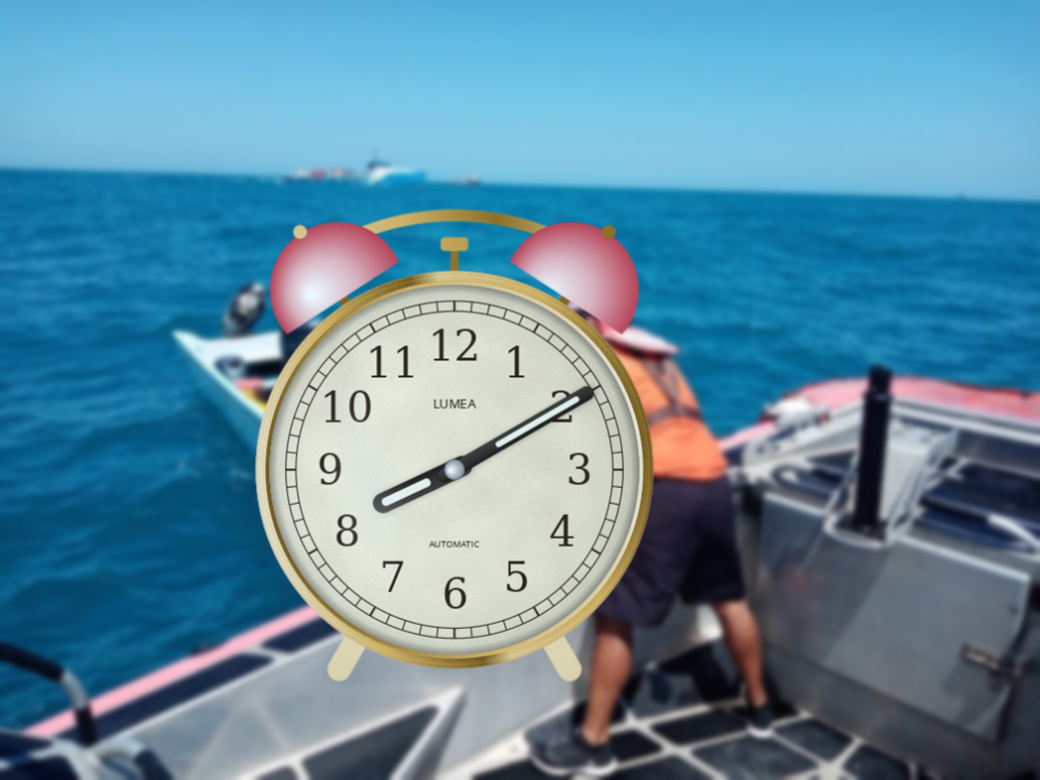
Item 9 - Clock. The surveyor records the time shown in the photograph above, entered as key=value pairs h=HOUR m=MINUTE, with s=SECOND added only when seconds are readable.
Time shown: h=8 m=10
